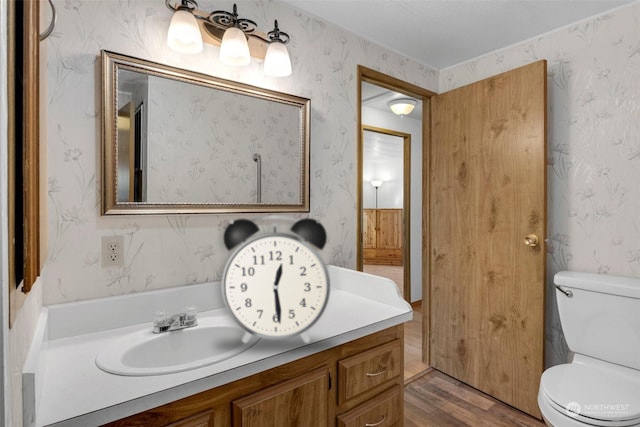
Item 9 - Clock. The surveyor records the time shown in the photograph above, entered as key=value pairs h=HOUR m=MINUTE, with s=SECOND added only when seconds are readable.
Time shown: h=12 m=29
